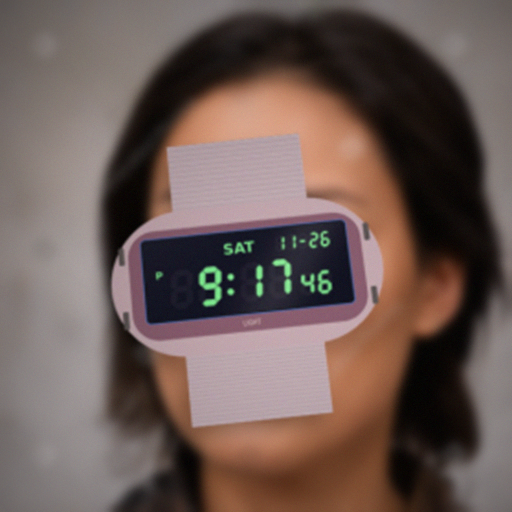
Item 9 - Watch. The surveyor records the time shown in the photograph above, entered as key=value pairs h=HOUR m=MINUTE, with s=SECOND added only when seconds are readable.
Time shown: h=9 m=17 s=46
